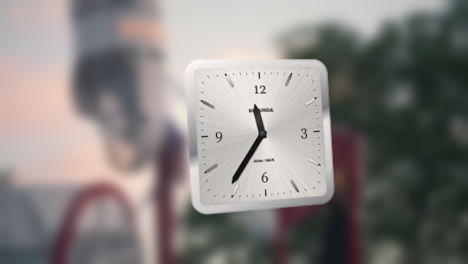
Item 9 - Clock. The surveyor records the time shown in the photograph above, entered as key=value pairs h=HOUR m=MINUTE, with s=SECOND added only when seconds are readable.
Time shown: h=11 m=36
